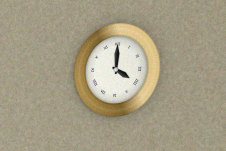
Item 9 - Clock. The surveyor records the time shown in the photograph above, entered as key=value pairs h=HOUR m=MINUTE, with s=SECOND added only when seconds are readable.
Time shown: h=4 m=0
